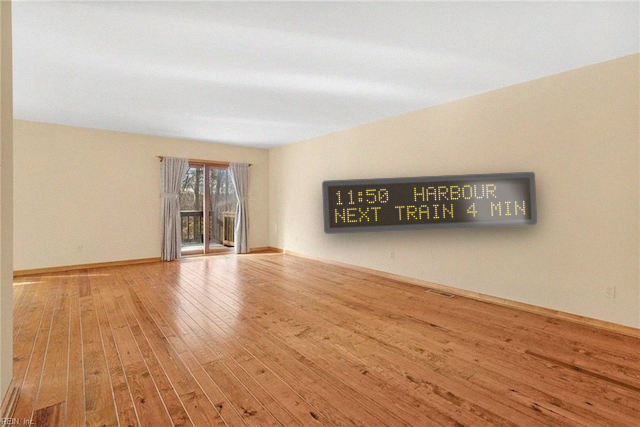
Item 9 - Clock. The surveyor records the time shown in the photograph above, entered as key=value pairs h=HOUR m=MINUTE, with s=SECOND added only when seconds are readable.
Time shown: h=11 m=50
